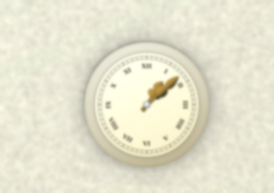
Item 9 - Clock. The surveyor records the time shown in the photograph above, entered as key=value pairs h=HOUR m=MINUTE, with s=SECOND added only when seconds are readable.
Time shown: h=1 m=8
